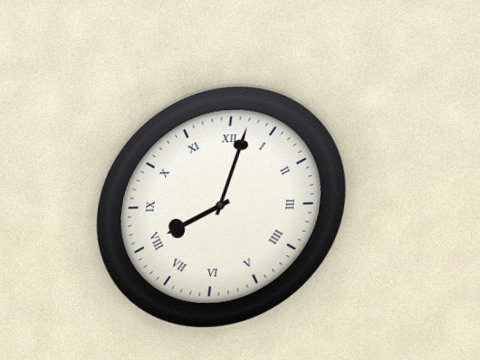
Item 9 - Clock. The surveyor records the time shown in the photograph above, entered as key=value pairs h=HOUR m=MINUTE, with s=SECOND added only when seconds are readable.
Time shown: h=8 m=2
